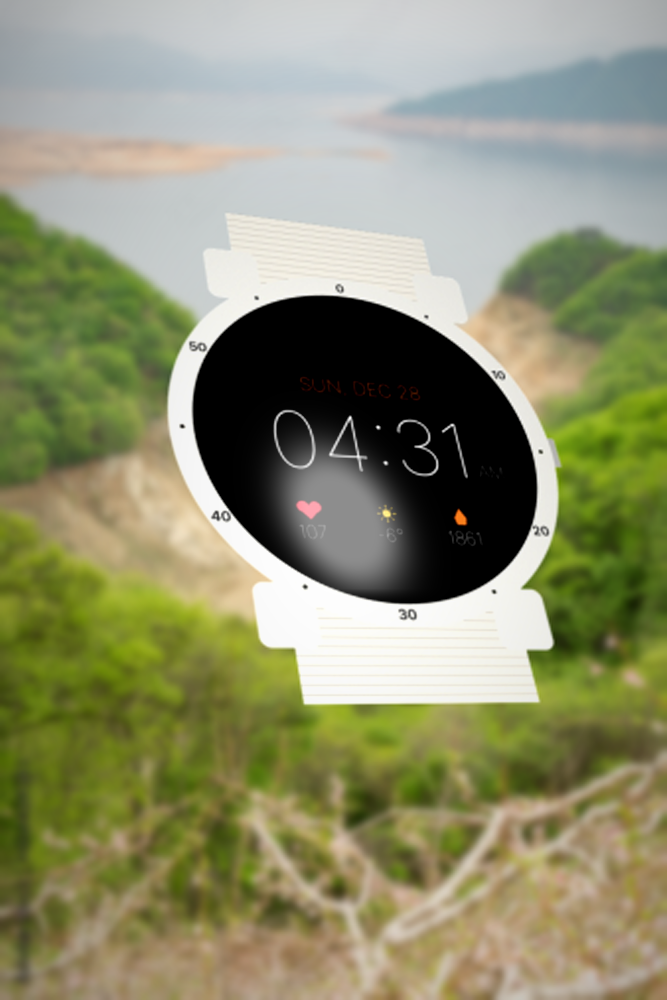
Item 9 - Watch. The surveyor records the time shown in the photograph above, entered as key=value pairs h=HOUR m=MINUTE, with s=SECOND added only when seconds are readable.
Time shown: h=4 m=31
